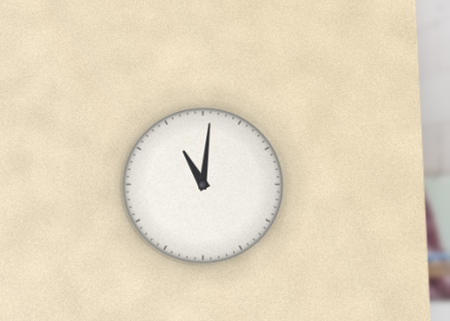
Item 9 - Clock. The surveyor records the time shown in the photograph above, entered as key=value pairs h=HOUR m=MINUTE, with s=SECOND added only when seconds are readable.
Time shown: h=11 m=1
